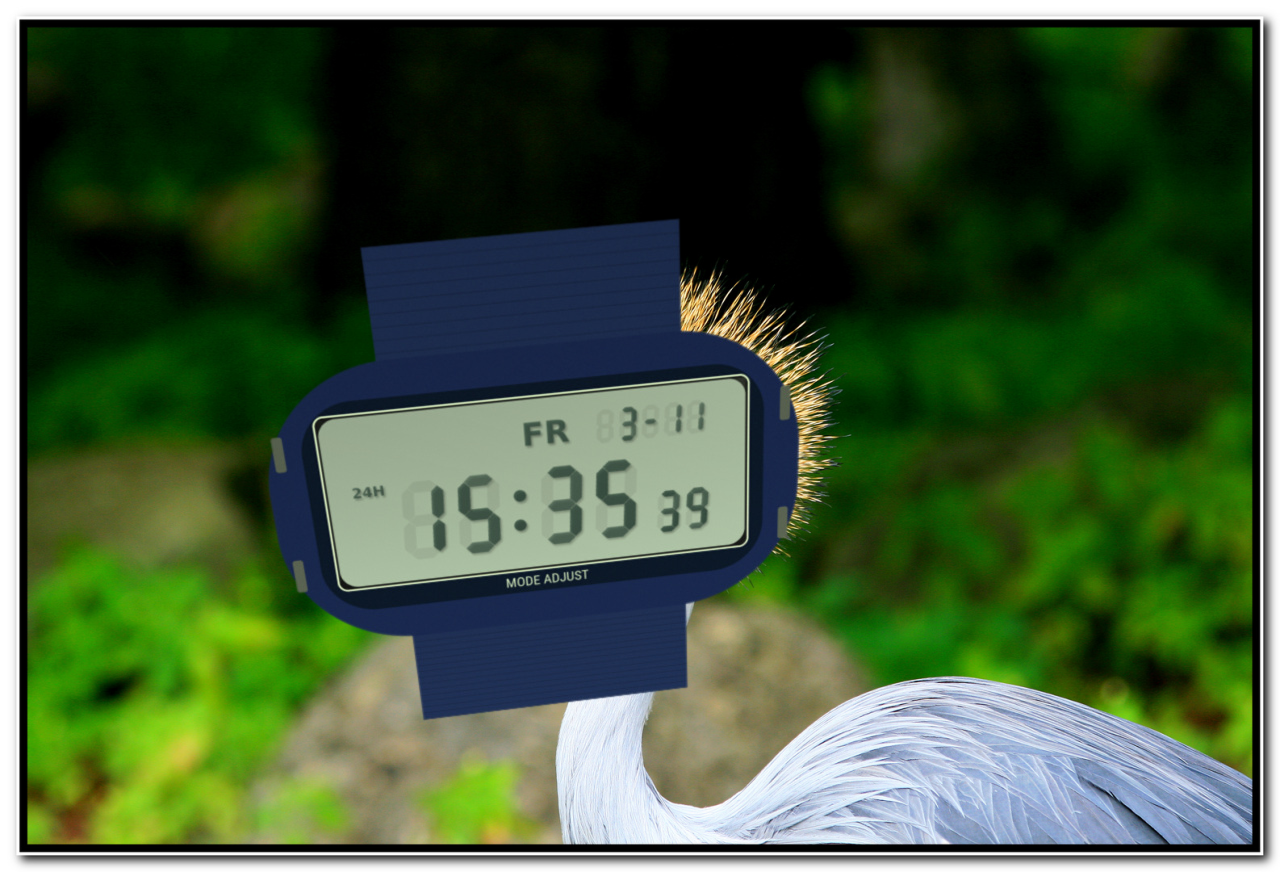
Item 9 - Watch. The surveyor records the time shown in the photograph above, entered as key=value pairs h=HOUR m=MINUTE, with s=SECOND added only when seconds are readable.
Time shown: h=15 m=35 s=39
